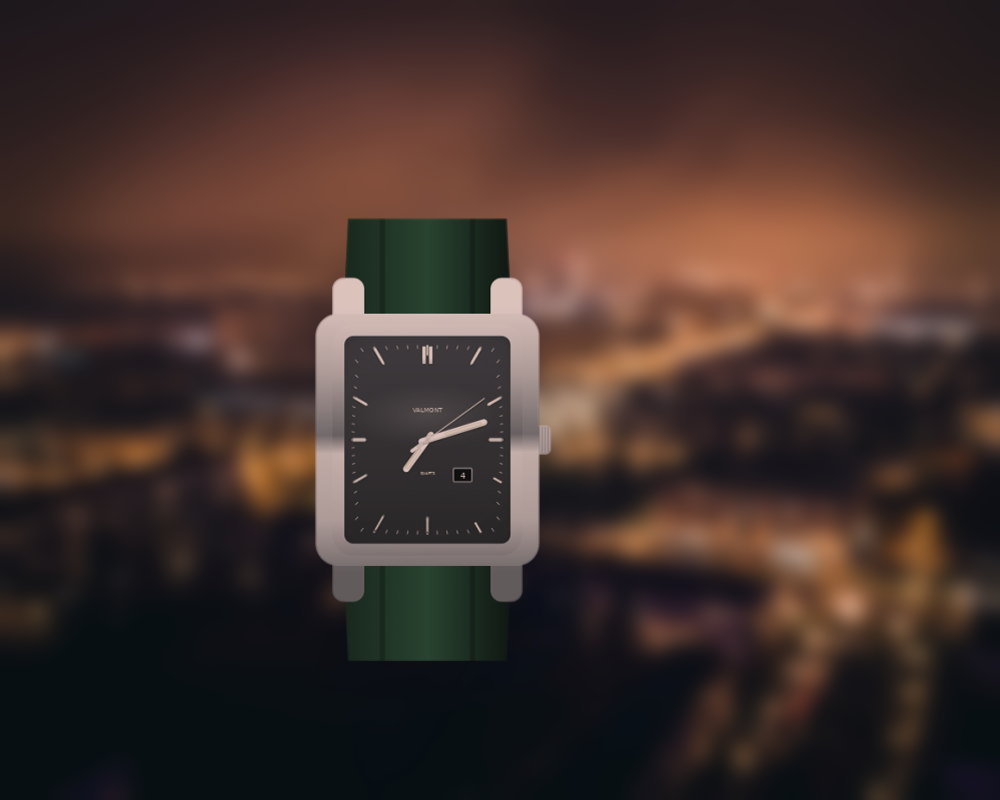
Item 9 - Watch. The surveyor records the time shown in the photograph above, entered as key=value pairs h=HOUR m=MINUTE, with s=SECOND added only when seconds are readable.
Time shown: h=7 m=12 s=9
